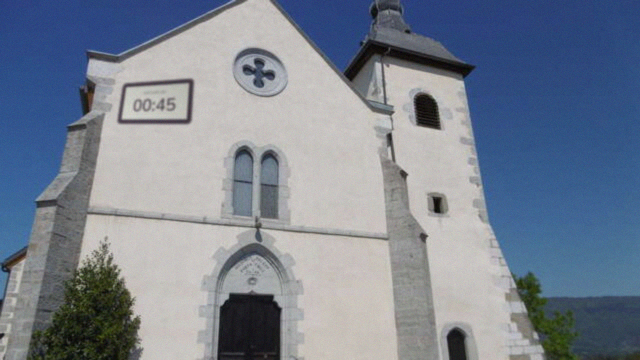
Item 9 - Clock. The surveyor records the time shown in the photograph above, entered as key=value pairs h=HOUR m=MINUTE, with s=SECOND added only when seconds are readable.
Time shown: h=0 m=45
